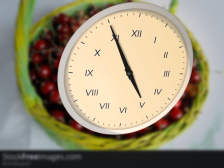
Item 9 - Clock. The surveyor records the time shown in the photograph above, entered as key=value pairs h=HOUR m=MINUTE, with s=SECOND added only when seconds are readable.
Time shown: h=4 m=55
